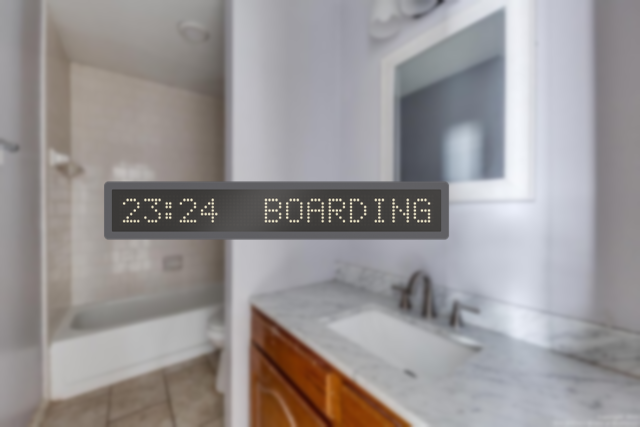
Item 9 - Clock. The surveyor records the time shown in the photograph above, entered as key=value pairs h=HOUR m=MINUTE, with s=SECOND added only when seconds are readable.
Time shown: h=23 m=24
